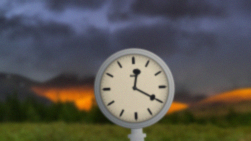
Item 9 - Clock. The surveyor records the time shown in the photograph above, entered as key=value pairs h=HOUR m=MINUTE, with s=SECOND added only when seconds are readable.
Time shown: h=12 m=20
